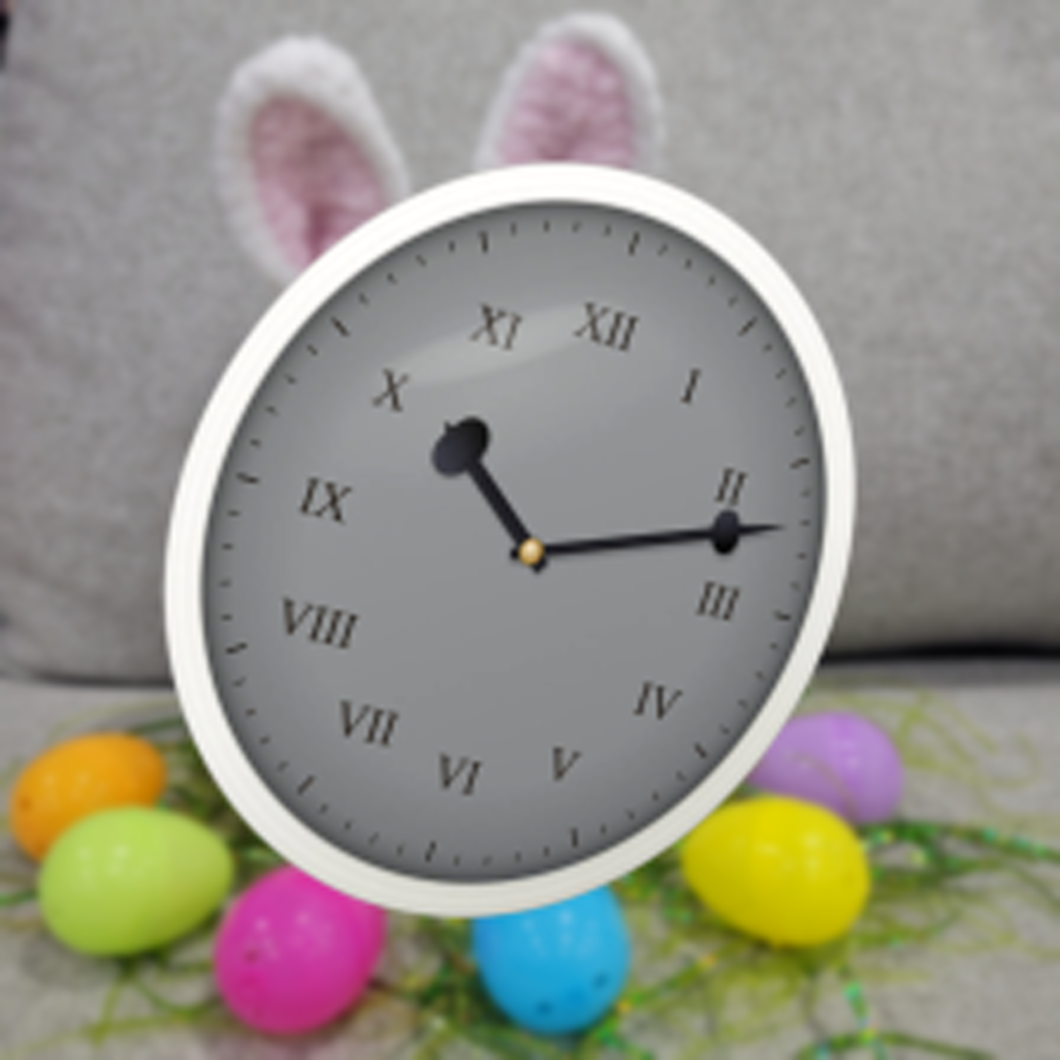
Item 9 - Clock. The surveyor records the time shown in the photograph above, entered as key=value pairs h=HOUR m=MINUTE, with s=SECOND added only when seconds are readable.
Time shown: h=10 m=12
